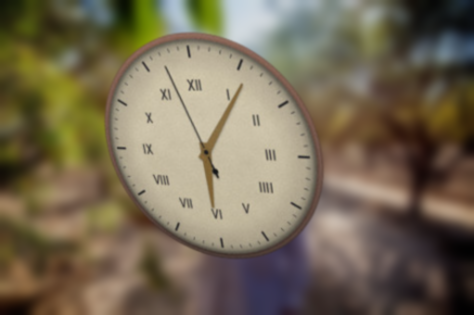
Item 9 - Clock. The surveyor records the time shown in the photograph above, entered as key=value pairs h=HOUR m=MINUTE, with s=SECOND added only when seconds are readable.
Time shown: h=6 m=5 s=57
